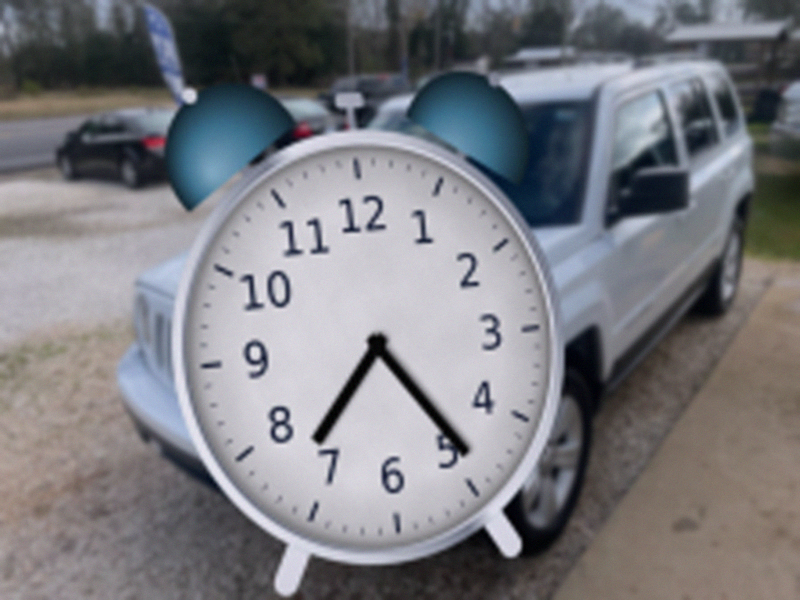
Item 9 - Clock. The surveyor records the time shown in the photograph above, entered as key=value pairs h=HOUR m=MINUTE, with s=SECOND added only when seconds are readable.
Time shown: h=7 m=24
